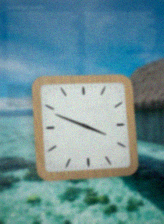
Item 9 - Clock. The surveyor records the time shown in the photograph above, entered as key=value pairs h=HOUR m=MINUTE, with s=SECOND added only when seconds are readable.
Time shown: h=3 m=49
